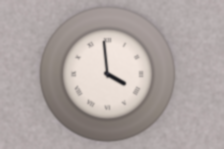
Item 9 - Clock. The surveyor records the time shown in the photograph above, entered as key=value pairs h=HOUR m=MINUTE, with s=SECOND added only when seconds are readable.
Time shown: h=3 m=59
